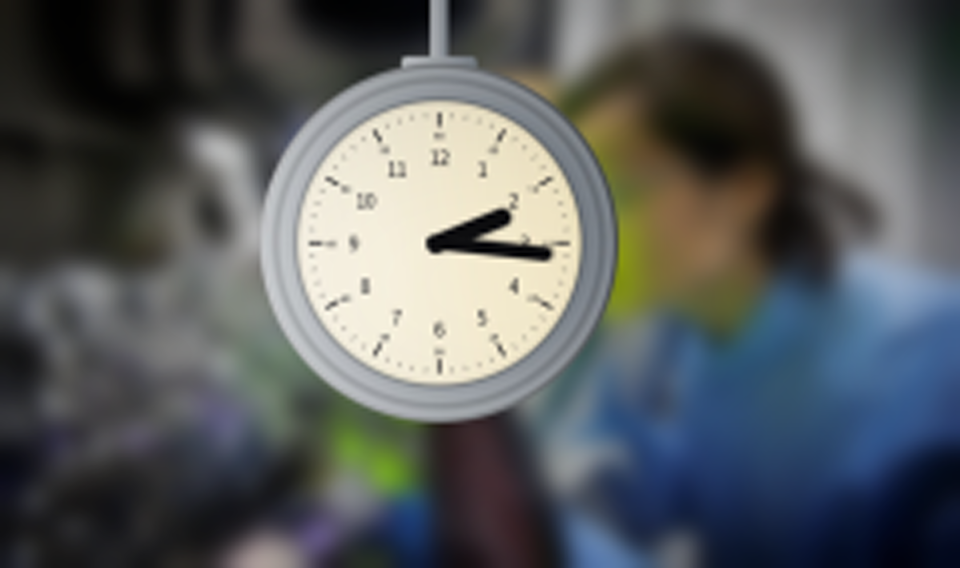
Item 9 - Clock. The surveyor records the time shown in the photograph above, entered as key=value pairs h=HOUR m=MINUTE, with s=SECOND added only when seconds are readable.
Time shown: h=2 m=16
